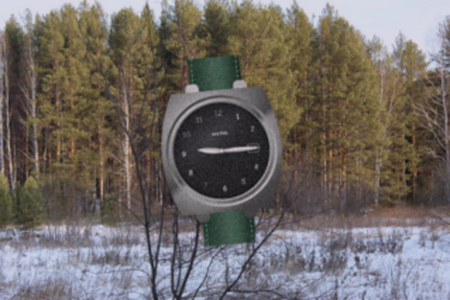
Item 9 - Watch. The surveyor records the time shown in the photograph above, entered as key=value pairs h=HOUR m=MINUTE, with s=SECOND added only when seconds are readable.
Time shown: h=9 m=15
